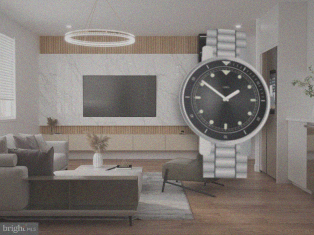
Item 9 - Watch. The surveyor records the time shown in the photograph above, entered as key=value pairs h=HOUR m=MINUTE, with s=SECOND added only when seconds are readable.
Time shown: h=1 m=51
